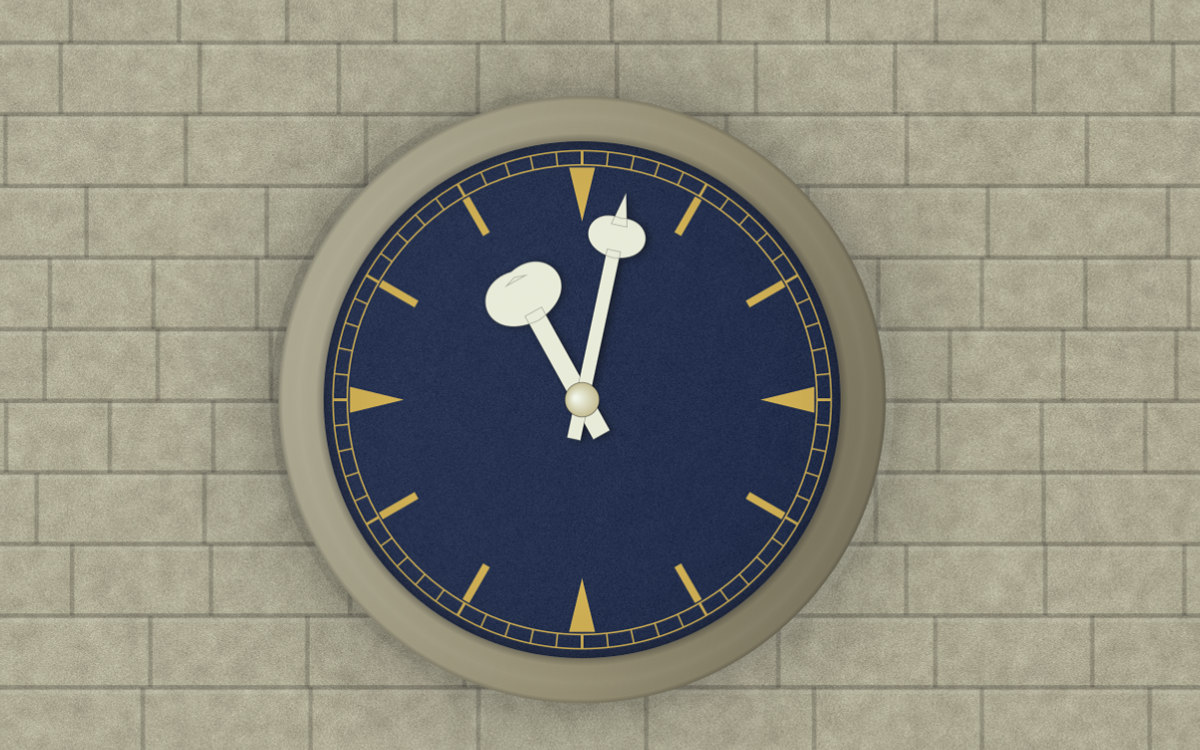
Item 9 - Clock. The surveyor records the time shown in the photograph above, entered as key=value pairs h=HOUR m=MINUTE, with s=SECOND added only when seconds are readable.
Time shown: h=11 m=2
